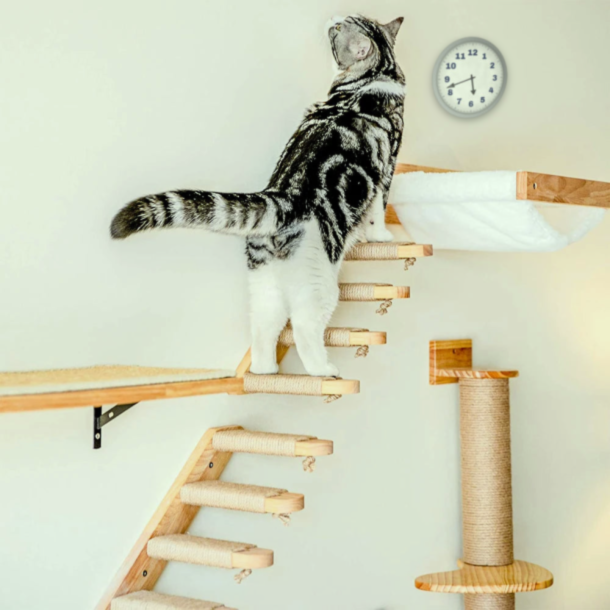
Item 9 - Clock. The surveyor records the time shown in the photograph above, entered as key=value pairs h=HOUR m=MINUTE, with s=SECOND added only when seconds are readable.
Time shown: h=5 m=42
